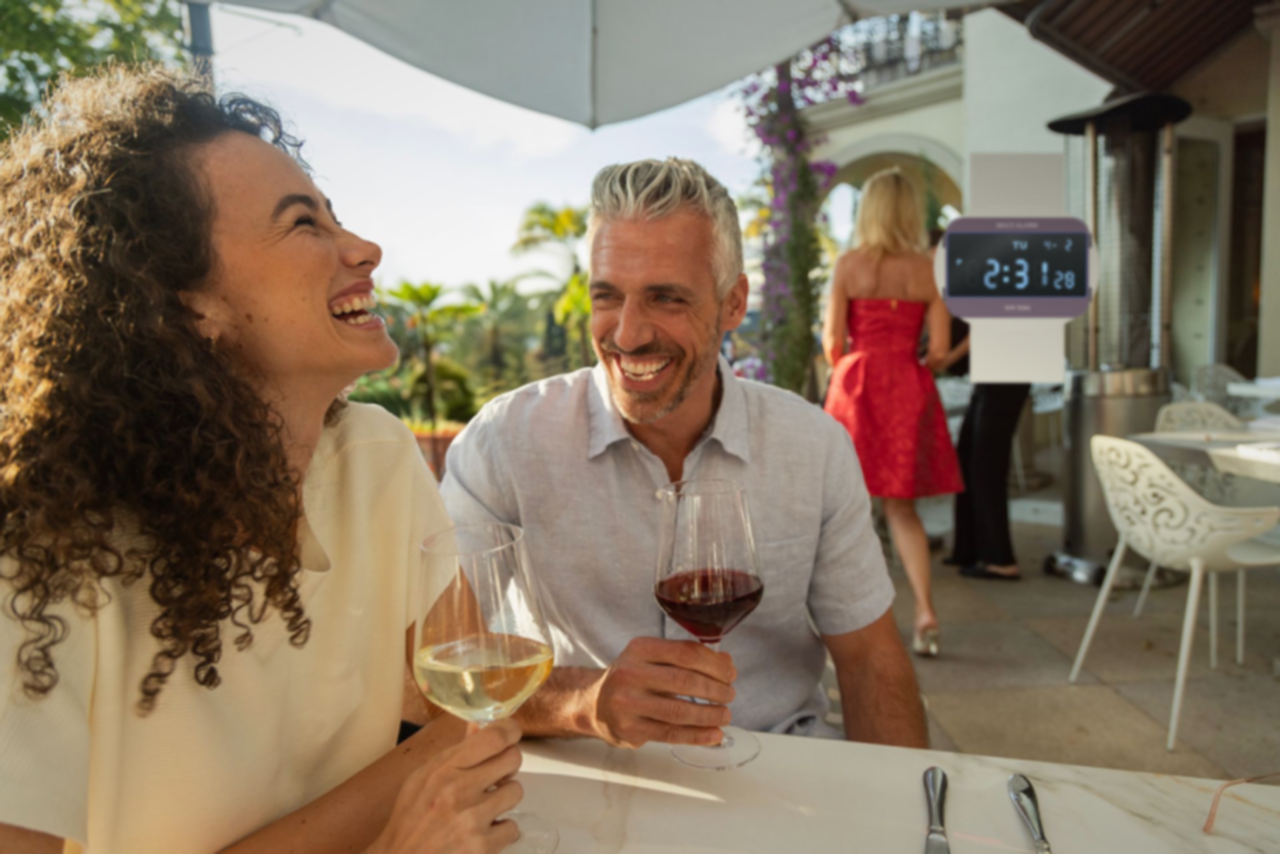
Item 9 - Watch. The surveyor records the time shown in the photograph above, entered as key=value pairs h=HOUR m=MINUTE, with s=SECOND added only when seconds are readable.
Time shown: h=2 m=31 s=28
